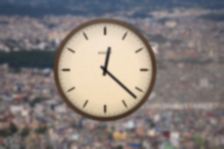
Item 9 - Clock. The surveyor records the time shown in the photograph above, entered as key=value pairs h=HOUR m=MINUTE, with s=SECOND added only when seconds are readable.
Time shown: h=12 m=22
